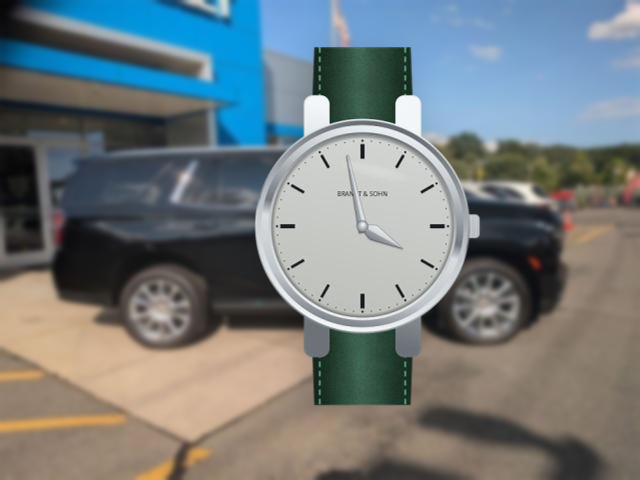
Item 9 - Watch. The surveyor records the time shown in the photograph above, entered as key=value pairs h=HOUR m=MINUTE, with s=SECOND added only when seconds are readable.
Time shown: h=3 m=58
